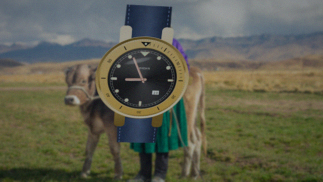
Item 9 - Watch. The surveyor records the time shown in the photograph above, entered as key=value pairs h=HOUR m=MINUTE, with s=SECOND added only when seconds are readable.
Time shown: h=8 m=56
